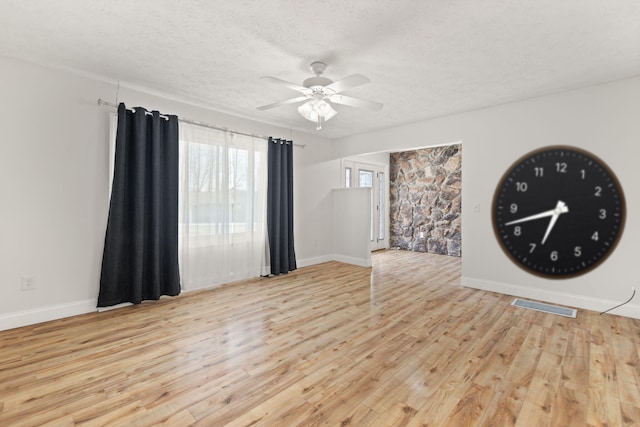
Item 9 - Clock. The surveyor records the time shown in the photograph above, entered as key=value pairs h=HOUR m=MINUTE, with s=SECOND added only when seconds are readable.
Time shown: h=6 m=42
